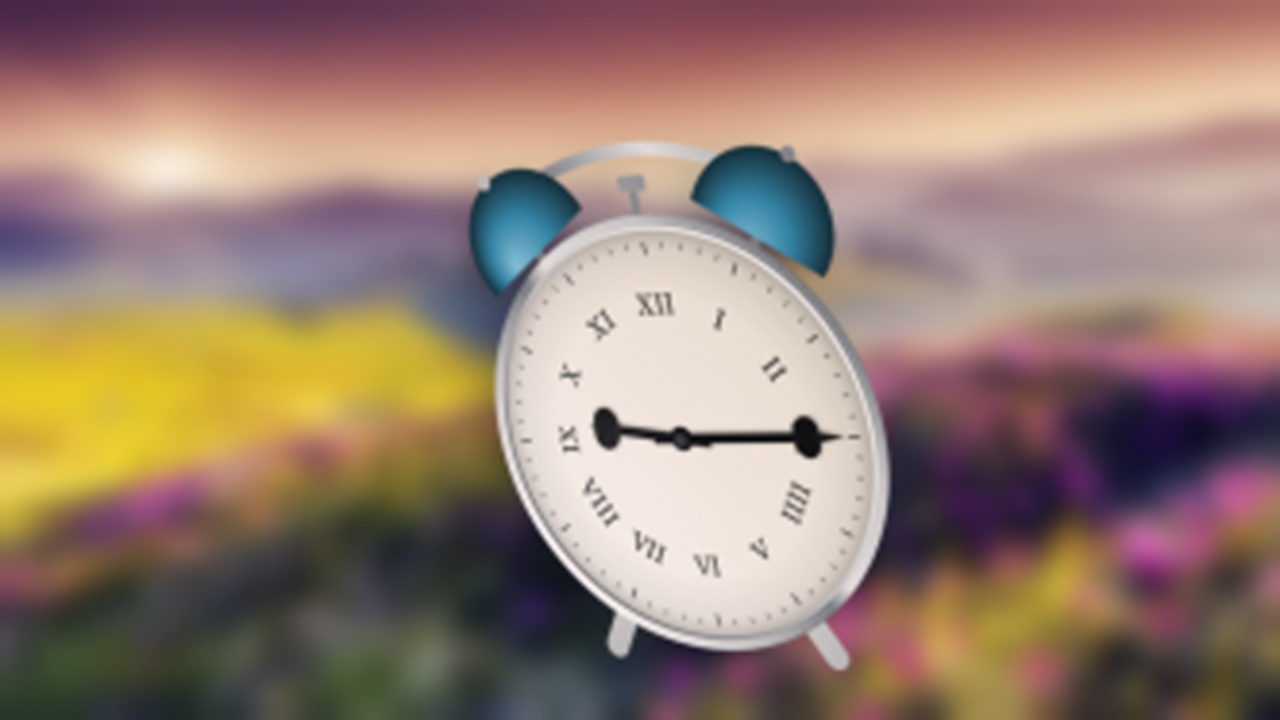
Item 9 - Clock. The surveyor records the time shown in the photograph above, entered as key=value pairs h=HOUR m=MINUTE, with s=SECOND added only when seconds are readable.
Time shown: h=9 m=15
